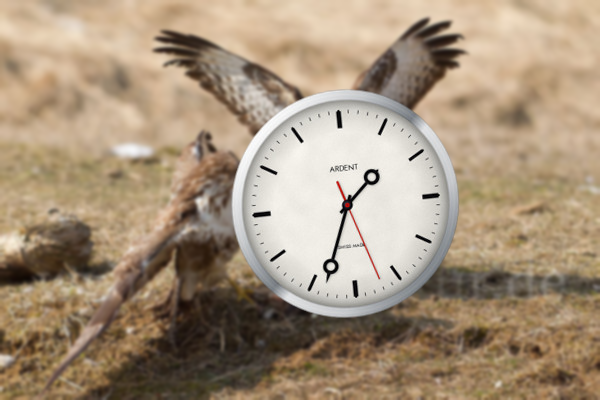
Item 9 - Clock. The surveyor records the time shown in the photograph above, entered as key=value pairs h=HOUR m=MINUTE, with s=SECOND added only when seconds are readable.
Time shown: h=1 m=33 s=27
